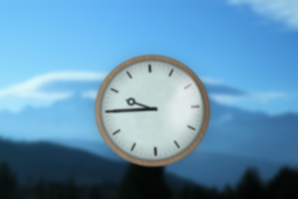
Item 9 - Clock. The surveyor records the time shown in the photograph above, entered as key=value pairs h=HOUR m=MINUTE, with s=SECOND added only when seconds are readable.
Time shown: h=9 m=45
